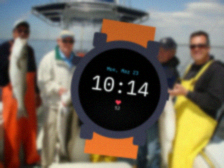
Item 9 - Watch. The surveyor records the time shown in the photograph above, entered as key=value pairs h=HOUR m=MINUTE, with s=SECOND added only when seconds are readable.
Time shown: h=10 m=14
